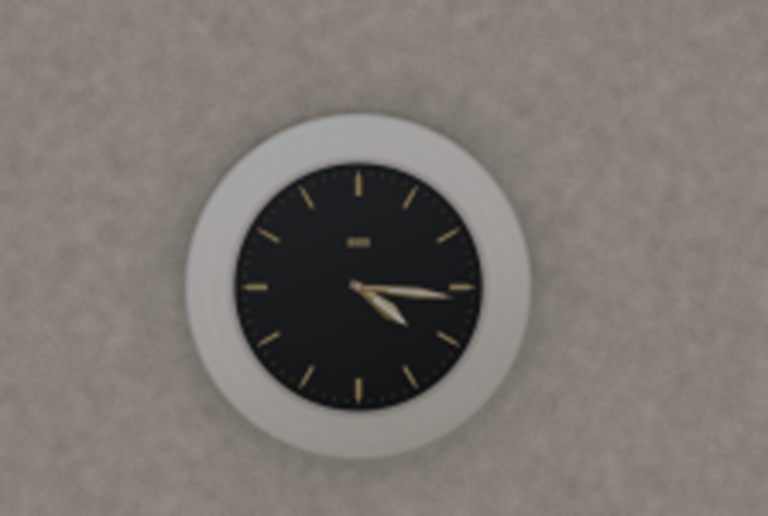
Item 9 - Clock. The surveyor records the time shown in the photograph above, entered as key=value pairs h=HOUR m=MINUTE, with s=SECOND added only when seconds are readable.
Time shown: h=4 m=16
